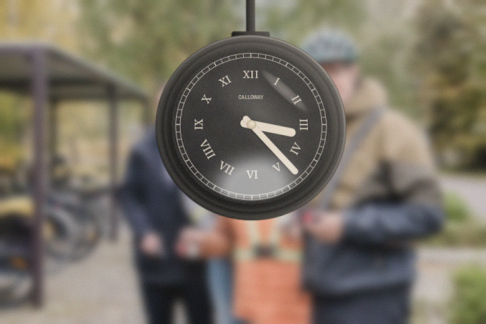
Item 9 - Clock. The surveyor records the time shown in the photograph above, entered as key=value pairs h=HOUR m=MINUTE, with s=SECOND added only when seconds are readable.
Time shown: h=3 m=23
